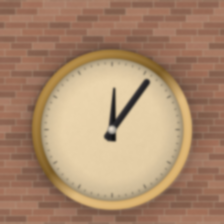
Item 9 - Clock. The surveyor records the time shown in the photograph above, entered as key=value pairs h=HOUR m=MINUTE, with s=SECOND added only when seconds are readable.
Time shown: h=12 m=6
